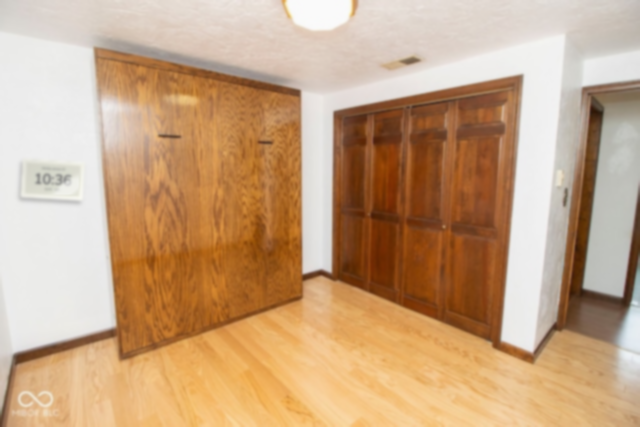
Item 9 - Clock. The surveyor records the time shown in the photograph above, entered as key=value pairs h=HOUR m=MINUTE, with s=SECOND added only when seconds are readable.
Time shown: h=10 m=36
